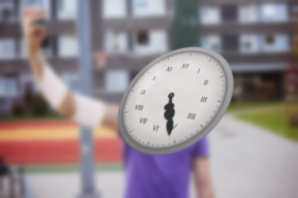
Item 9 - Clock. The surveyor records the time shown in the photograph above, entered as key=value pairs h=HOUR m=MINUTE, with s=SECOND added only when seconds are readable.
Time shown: h=5 m=26
